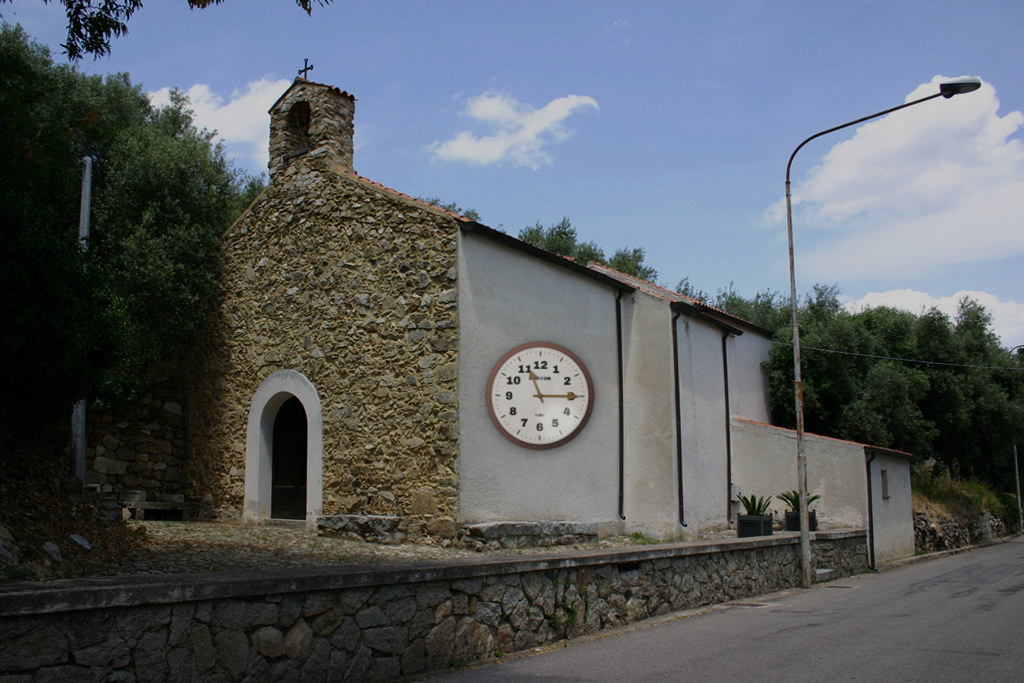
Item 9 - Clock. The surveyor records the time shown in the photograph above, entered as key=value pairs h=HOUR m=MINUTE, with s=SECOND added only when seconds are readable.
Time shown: h=11 m=15
